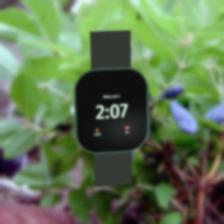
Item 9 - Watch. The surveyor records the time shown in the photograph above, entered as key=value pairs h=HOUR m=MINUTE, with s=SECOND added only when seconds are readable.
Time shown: h=2 m=7
